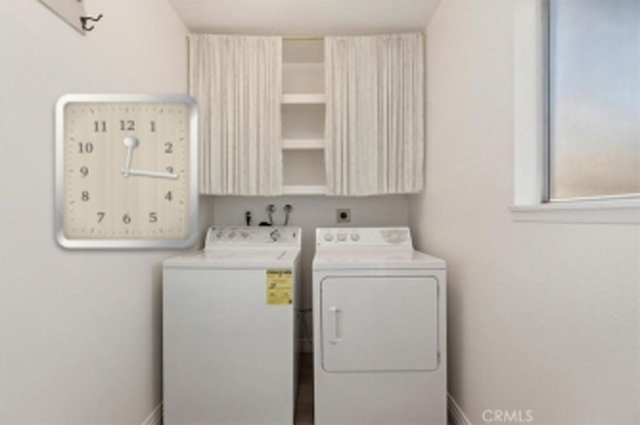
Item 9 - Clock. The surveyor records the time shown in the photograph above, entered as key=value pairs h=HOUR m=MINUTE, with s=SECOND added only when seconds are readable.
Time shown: h=12 m=16
